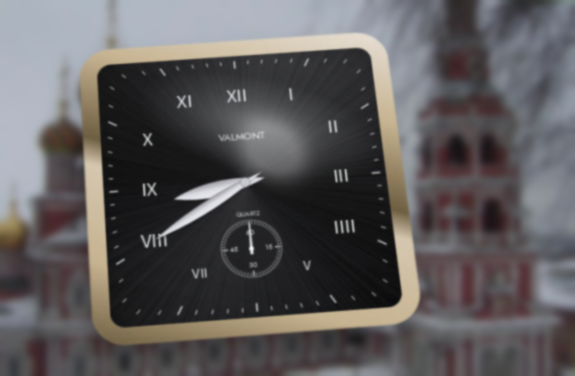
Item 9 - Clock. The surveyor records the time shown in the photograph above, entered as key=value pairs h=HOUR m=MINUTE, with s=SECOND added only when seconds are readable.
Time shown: h=8 m=40
